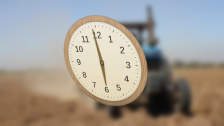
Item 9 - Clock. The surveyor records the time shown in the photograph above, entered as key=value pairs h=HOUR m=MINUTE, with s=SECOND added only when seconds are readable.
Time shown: h=5 m=59
